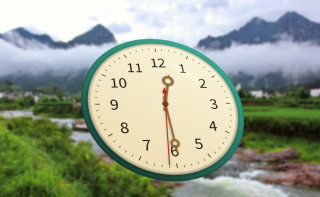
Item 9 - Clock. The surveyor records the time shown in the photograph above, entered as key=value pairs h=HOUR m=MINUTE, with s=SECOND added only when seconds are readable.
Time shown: h=12 m=29 s=31
